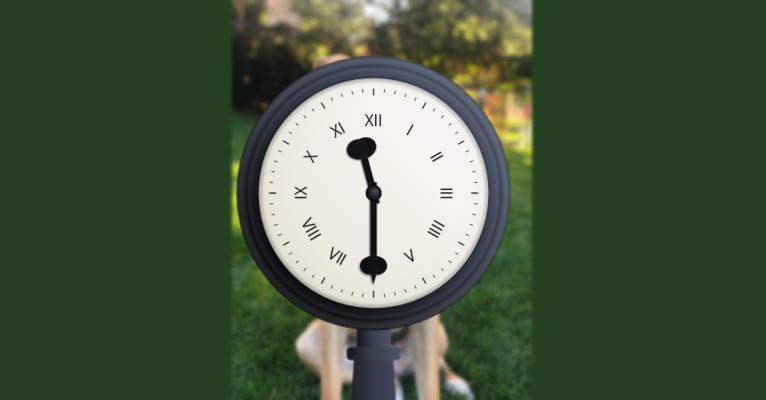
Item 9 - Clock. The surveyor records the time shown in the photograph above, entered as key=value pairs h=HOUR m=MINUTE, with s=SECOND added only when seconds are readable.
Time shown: h=11 m=30
